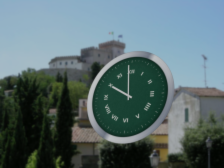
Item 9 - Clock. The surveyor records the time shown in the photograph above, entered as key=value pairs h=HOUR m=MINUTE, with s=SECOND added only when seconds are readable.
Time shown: h=9 m=59
